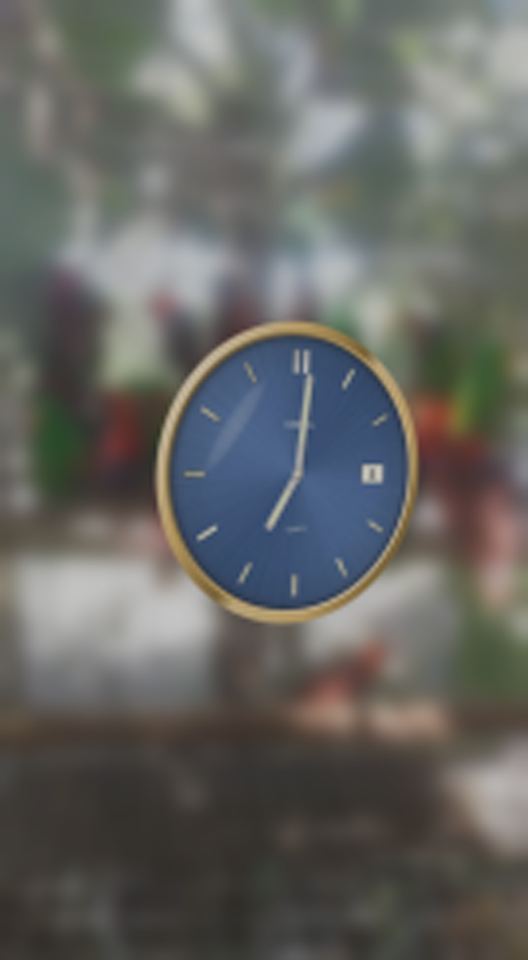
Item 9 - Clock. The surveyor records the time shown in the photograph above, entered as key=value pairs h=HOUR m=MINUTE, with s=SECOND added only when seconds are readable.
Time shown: h=7 m=1
